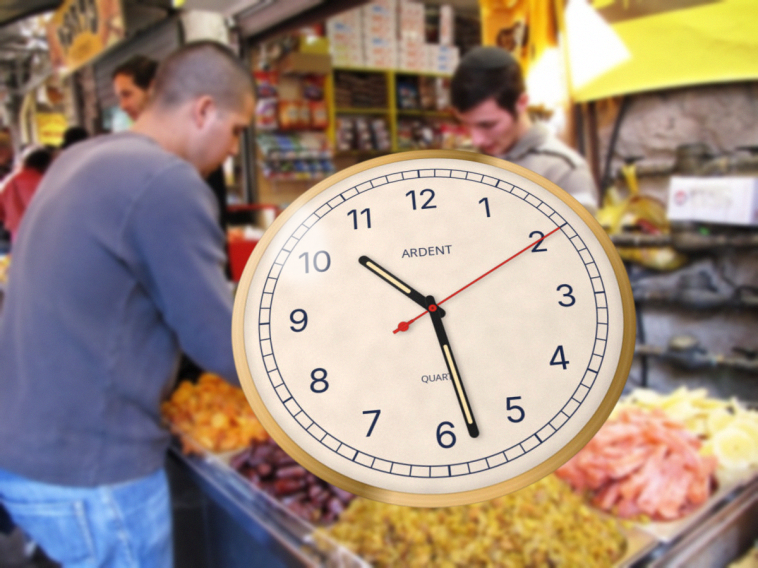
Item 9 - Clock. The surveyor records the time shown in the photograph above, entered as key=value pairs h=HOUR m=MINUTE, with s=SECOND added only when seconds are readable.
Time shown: h=10 m=28 s=10
